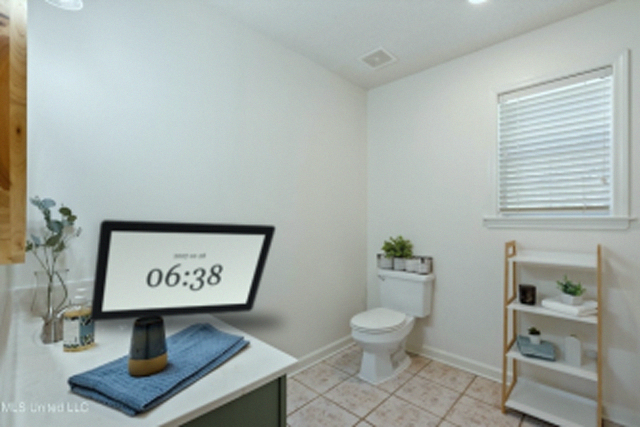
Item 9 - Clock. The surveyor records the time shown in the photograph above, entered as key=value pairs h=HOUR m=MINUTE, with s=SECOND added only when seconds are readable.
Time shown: h=6 m=38
